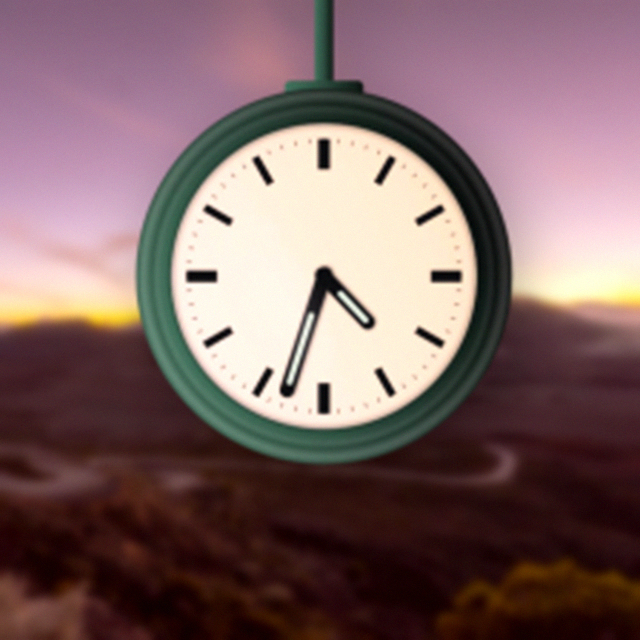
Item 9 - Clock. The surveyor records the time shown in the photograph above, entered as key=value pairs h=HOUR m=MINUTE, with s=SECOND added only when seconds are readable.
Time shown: h=4 m=33
